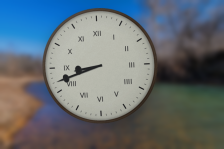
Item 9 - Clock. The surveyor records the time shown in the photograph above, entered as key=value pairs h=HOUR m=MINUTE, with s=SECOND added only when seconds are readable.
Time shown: h=8 m=42
